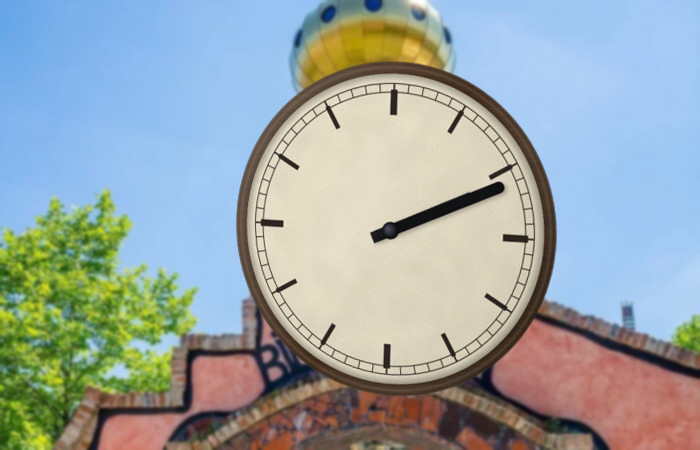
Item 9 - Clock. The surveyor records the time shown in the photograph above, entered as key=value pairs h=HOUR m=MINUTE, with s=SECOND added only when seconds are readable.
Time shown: h=2 m=11
